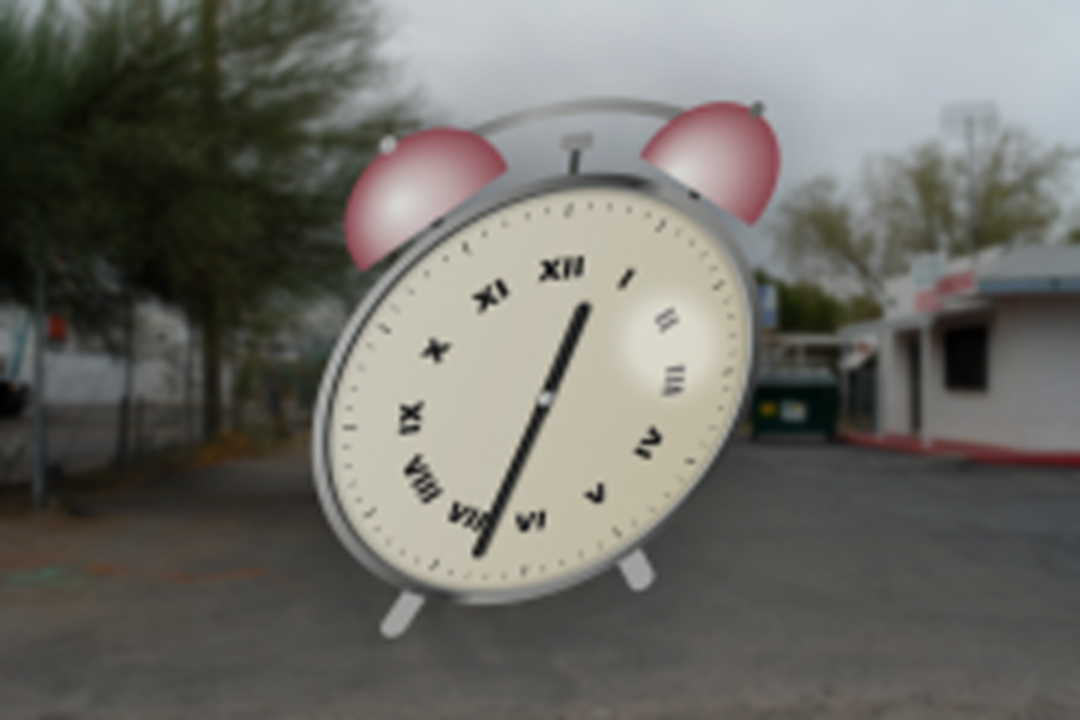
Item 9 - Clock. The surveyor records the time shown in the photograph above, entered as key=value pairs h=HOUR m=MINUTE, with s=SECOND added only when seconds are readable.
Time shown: h=12 m=33
